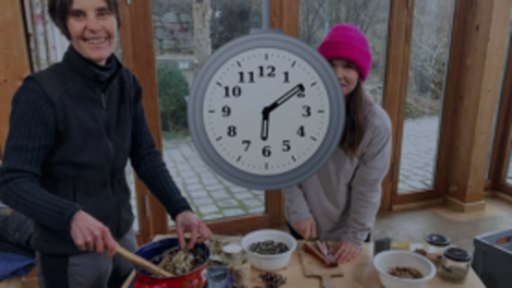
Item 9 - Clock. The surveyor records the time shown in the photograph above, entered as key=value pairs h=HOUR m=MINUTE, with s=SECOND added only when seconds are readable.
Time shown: h=6 m=9
